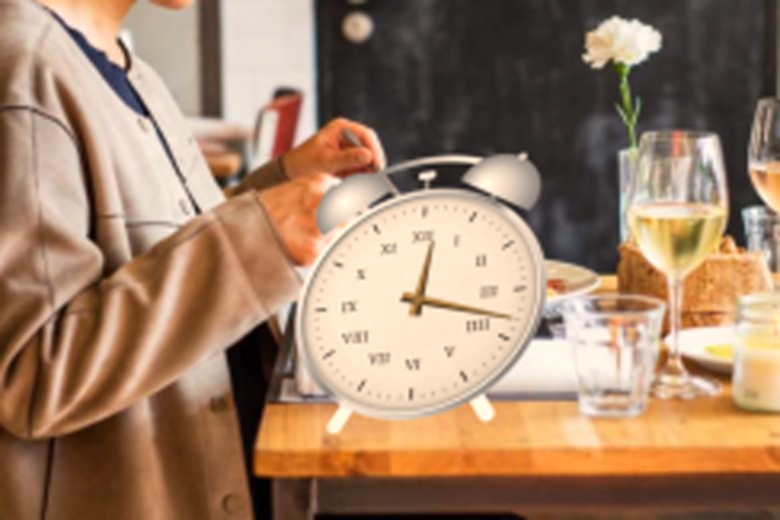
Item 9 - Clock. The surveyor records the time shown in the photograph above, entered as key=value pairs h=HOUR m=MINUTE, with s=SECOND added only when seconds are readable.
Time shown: h=12 m=18
